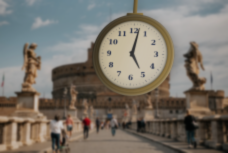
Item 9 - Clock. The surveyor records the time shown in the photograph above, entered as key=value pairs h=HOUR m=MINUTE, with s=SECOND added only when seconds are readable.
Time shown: h=5 m=2
